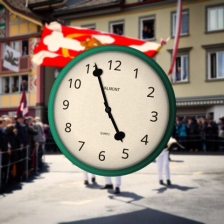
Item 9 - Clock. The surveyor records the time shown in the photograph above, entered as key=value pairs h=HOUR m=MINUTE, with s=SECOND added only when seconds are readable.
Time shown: h=4 m=56
